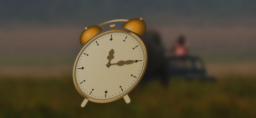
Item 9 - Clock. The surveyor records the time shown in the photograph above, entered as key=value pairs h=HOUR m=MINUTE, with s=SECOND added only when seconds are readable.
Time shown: h=12 m=15
